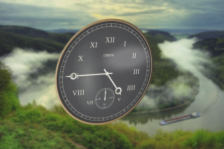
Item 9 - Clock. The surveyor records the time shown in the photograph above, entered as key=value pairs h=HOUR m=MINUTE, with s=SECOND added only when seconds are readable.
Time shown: h=4 m=45
